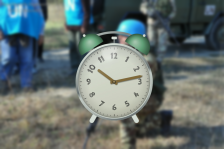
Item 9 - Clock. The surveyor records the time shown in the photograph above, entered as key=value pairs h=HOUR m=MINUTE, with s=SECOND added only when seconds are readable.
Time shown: h=10 m=13
